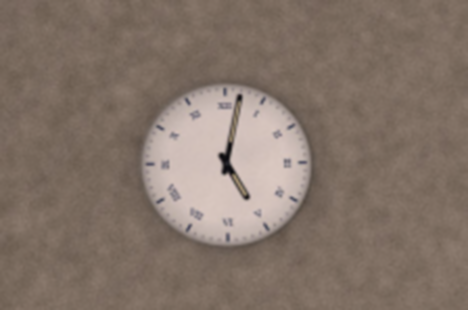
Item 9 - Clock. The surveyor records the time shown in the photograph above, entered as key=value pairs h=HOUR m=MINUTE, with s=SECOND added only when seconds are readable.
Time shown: h=5 m=2
